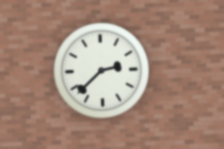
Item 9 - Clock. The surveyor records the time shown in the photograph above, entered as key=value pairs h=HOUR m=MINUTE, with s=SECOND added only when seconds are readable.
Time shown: h=2 m=38
